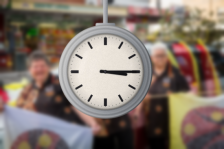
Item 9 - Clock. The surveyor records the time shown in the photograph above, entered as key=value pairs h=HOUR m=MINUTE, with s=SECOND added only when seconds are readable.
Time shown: h=3 m=15
